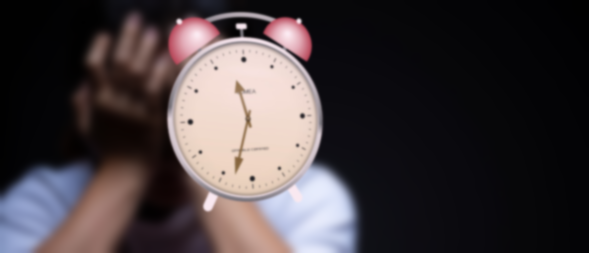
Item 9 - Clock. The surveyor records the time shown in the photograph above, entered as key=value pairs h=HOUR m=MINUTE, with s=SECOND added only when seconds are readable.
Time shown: h=11 m=33
